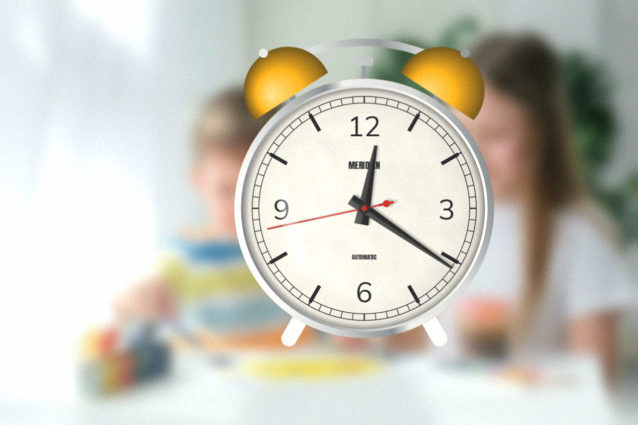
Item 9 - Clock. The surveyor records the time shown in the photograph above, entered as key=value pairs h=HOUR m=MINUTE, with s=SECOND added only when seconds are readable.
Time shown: h=12 m=20 s=43
